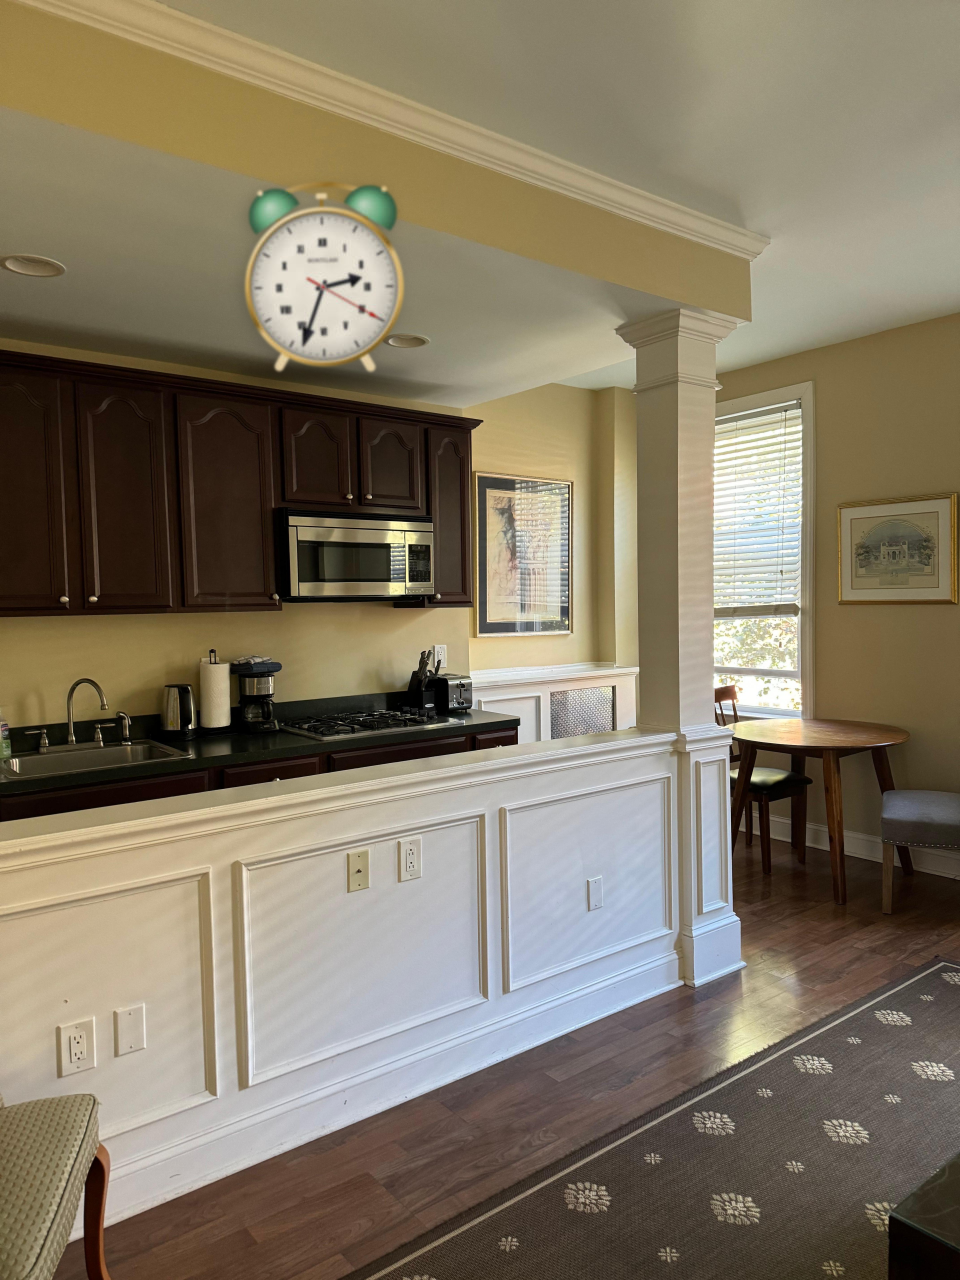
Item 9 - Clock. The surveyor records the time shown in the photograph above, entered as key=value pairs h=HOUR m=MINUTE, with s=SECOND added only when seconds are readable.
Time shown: h=2 m=33 s=20
